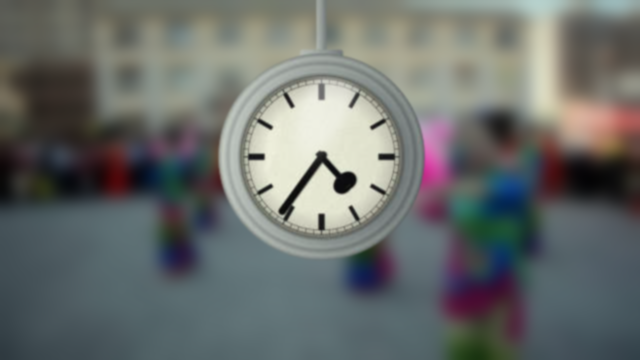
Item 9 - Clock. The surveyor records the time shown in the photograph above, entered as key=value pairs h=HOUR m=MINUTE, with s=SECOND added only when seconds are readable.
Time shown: h=4 m=36
